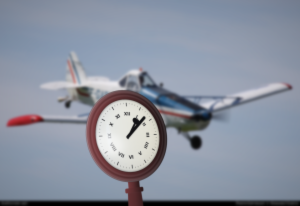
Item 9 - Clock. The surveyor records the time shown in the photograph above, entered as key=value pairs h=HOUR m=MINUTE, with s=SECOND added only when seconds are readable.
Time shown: h=1 m=8
